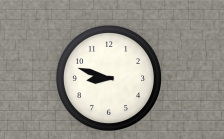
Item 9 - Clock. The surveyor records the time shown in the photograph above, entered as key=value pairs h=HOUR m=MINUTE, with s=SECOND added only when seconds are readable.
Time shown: h=8 m=48
